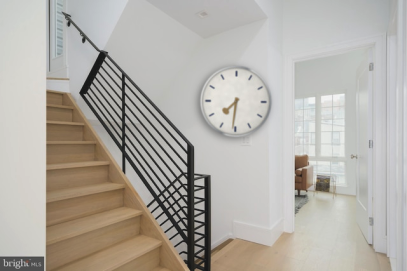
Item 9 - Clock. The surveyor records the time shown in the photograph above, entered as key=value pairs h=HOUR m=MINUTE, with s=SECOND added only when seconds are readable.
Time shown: h=7 m=31
